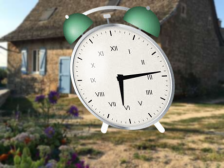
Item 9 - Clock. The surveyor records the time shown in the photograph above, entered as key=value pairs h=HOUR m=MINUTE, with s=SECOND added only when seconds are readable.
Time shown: h=6 m=14
